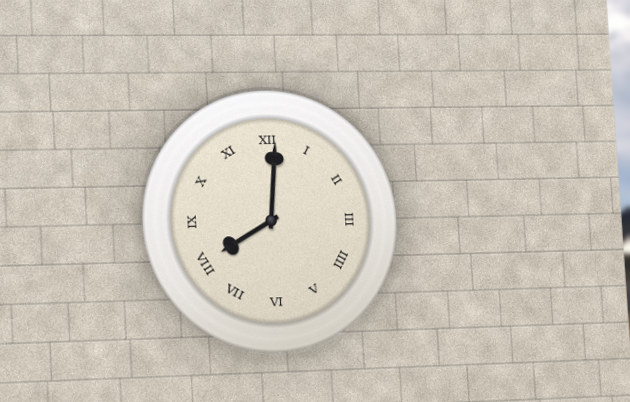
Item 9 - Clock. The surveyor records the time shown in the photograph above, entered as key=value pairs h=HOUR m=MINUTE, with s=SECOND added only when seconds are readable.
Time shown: h=8 m=1
